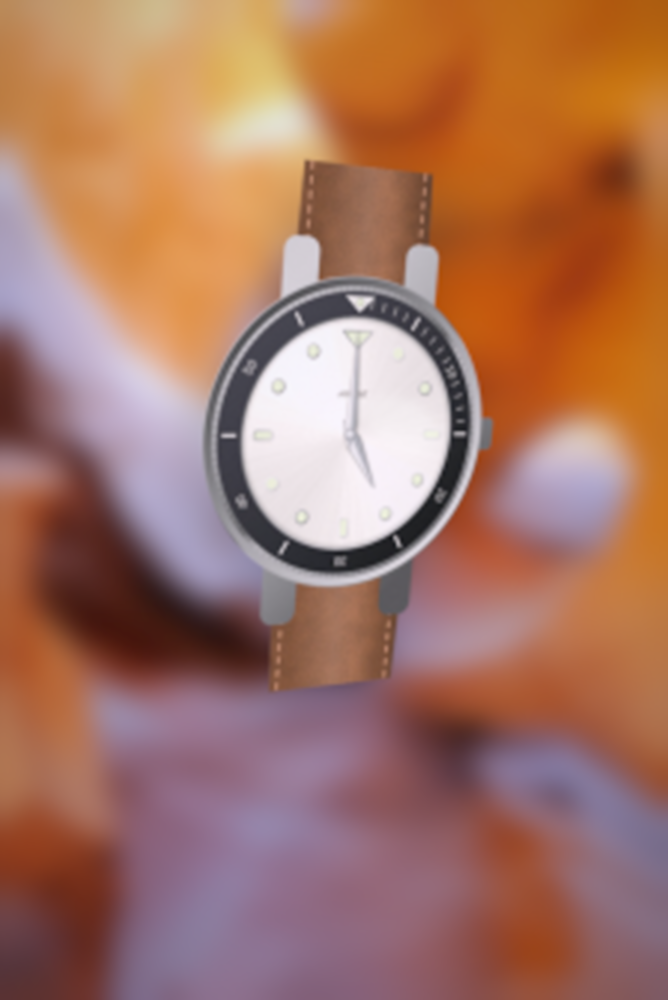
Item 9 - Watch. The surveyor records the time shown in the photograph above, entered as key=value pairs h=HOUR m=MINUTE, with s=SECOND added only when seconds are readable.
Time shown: h=5 m=0
